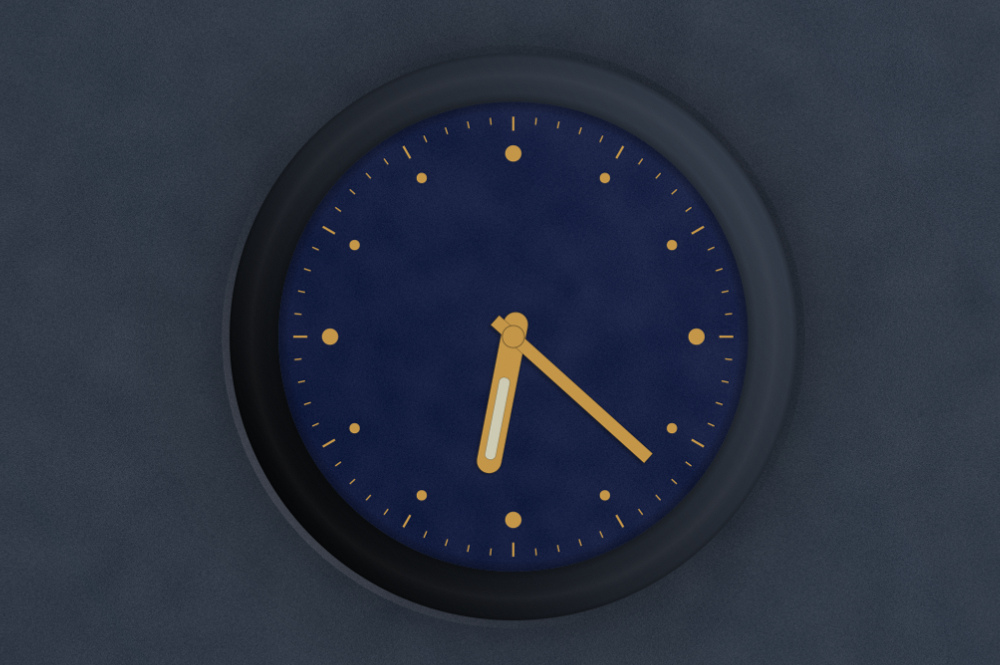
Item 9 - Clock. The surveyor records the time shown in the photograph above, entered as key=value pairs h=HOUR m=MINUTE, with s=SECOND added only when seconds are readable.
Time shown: h=6 m=22
